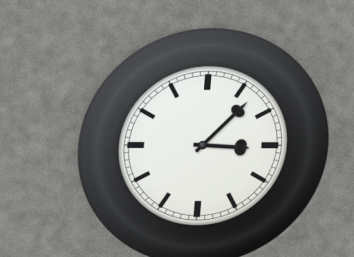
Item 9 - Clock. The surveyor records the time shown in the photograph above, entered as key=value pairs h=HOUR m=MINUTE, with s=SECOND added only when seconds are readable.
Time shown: h=3 m=7
